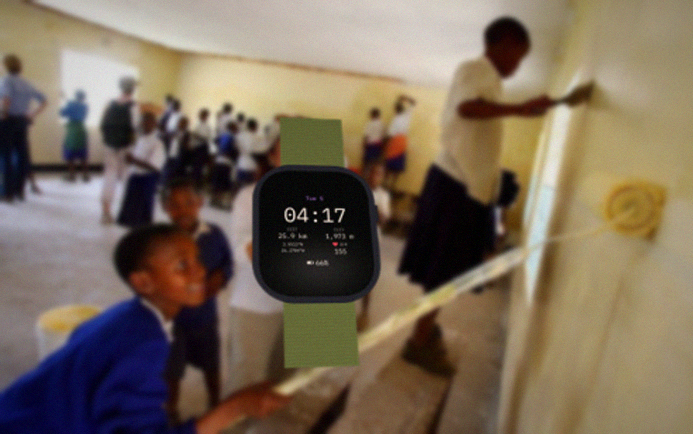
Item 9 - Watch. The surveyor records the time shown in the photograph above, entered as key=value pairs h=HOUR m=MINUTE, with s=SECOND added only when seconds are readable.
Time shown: h=4 m=17
